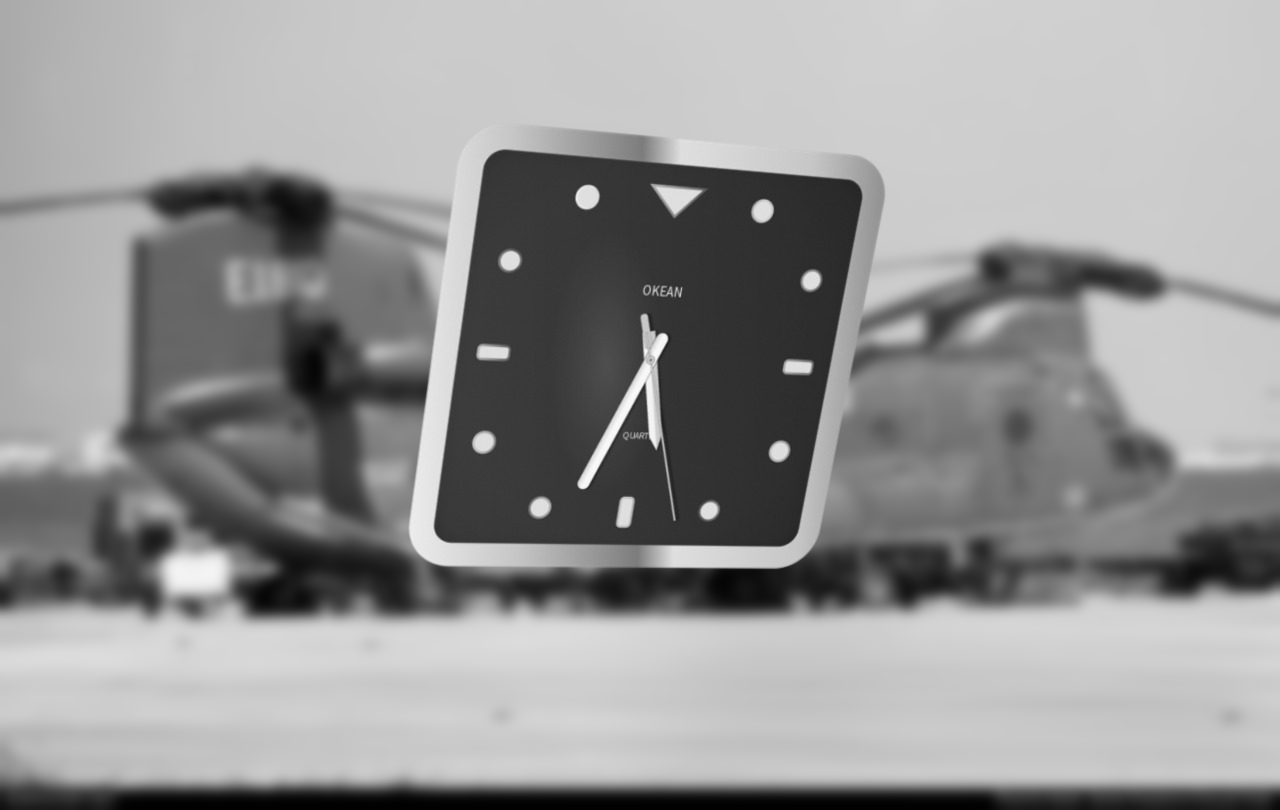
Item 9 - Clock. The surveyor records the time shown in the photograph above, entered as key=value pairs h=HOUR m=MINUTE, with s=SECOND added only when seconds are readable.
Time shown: h=5 m=33 s=27
